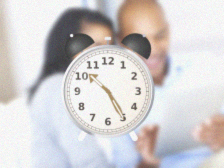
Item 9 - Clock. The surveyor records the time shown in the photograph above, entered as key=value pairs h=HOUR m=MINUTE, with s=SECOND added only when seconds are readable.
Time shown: h=10 m=25
